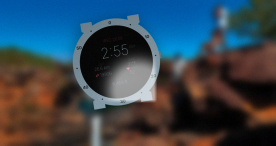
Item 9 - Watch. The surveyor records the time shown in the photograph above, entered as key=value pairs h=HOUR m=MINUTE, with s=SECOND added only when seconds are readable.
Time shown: h=2 m=55
